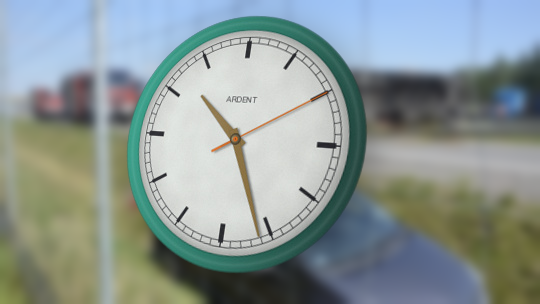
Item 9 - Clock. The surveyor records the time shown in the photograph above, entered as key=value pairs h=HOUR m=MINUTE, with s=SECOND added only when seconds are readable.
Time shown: h=10 m=26 s=10
